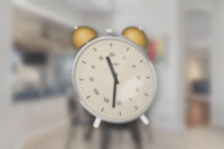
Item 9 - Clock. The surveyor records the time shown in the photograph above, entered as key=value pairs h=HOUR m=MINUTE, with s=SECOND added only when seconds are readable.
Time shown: h=11 m=32
